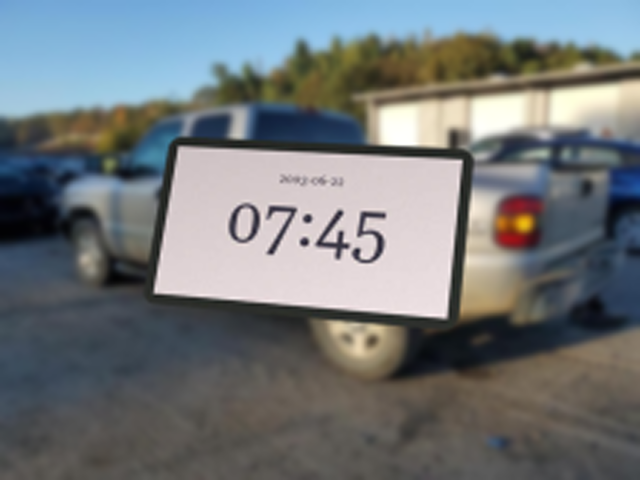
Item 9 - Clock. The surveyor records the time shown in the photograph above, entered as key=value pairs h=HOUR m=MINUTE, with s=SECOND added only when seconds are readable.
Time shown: h=7 m=45
